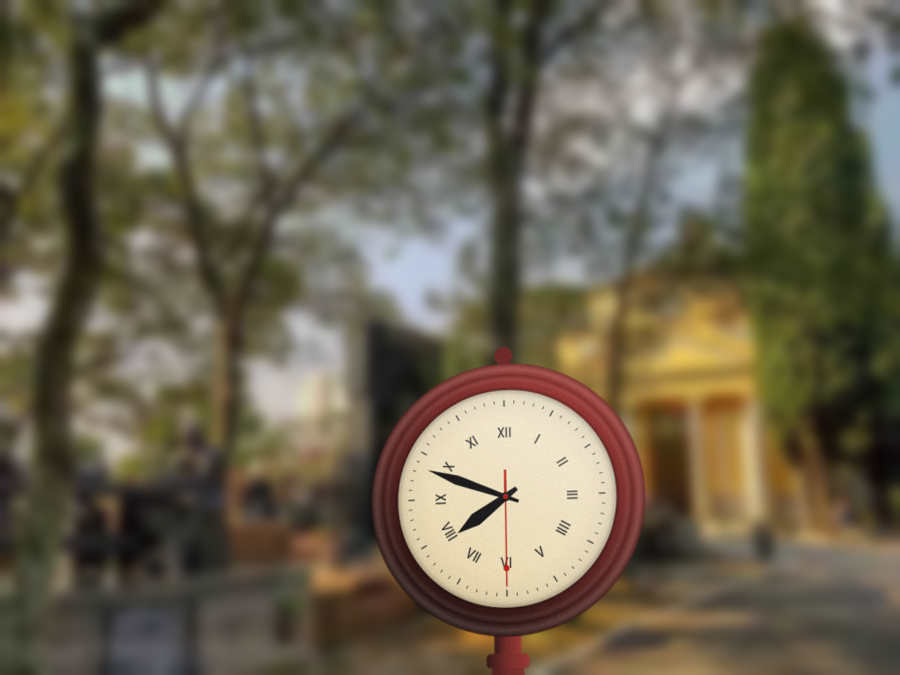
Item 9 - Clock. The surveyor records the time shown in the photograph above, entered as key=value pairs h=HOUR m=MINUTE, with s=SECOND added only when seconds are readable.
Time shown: h=7 m=48 s=30
